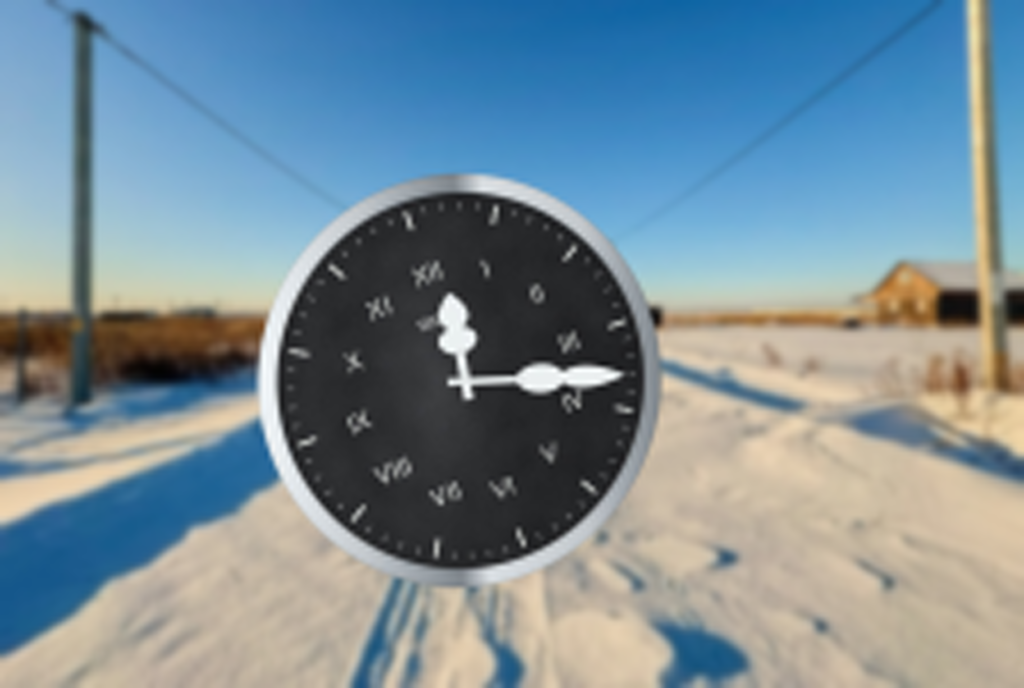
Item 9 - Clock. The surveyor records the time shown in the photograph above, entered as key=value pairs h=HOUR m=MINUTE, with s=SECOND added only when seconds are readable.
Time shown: h=12 m=18
